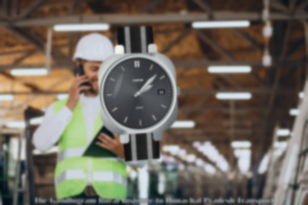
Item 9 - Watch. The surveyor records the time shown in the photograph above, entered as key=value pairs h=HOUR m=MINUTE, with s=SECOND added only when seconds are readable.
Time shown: h=2 m=8
